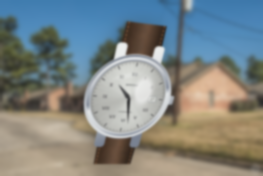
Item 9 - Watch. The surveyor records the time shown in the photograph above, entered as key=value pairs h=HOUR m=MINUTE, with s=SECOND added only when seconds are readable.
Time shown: h=10 m=28
